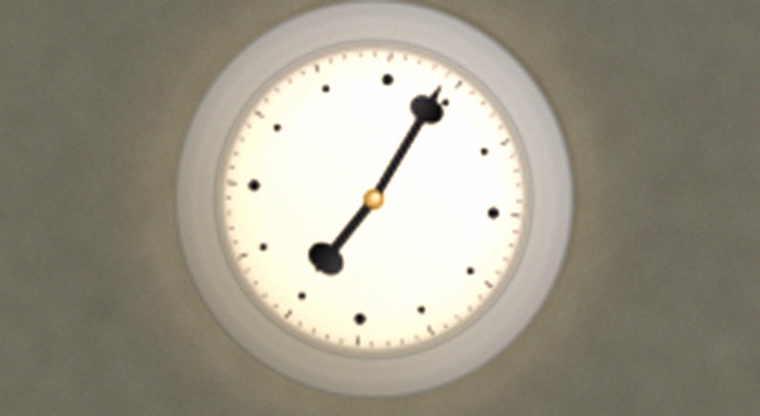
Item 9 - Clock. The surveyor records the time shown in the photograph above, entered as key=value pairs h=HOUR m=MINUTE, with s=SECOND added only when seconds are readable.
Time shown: h=7 m=4
